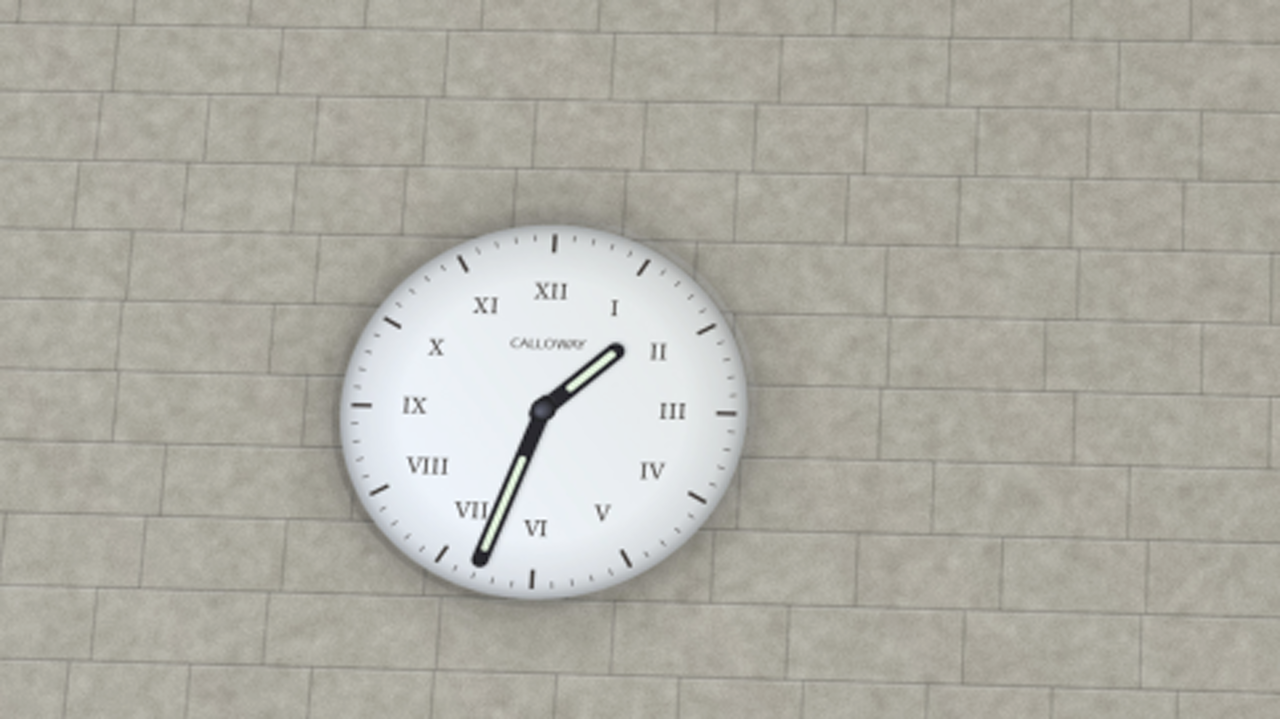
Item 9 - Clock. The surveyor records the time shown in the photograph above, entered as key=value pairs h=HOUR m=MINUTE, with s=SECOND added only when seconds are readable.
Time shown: h=1 m=33
